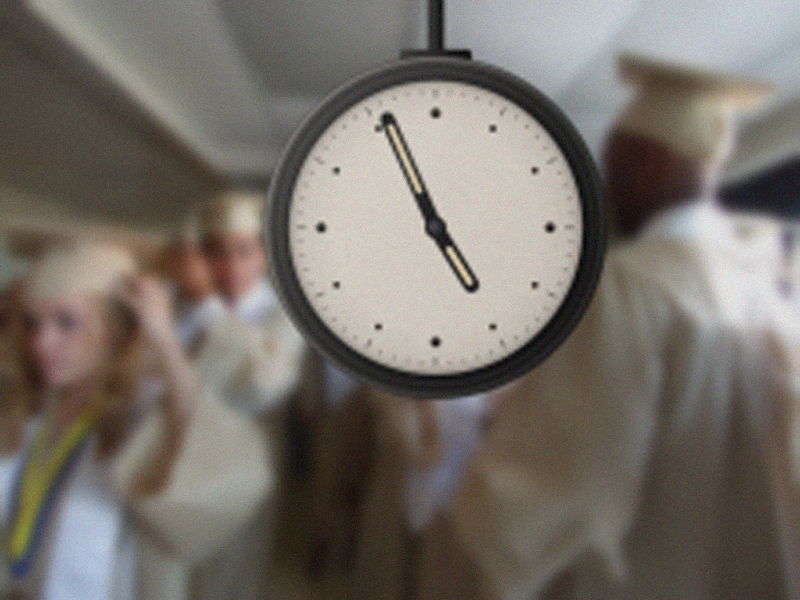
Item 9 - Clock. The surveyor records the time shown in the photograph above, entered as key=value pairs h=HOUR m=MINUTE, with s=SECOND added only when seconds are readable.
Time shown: h=4 m=56
